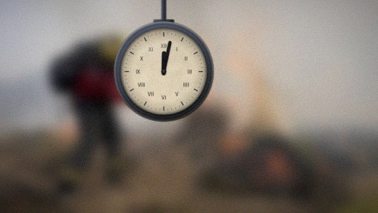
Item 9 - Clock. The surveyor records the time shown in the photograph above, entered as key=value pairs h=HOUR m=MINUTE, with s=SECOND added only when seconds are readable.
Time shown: h=12 m=2
